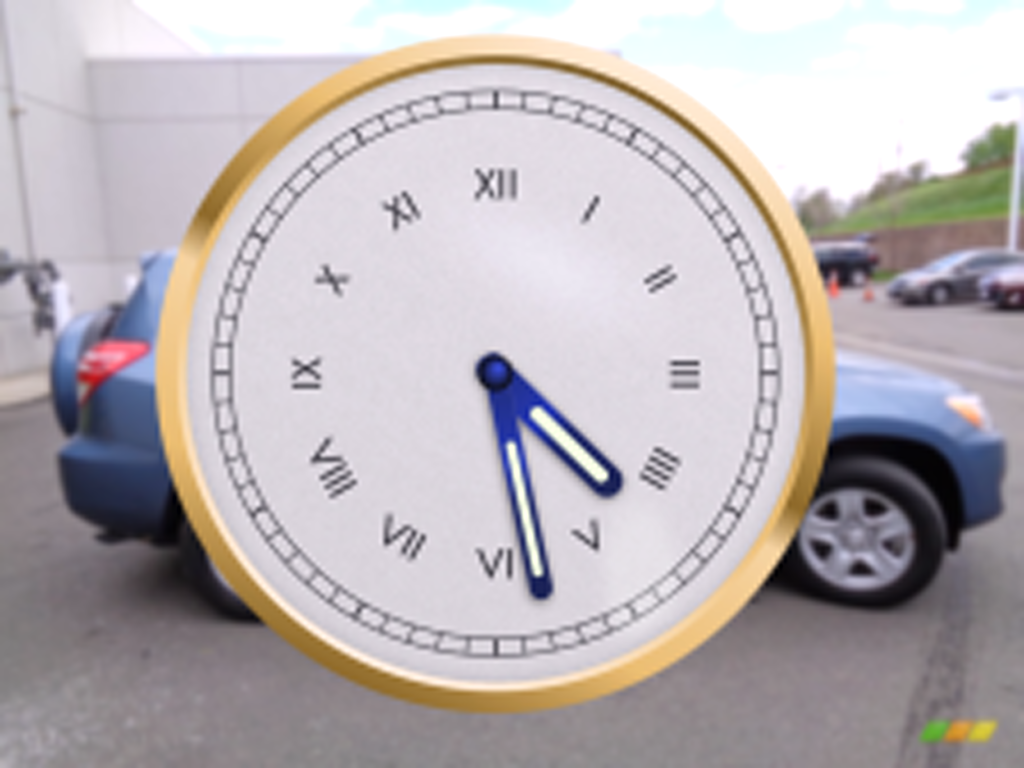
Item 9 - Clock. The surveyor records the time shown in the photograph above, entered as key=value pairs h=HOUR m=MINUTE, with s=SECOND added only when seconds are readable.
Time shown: h=4 m=28
